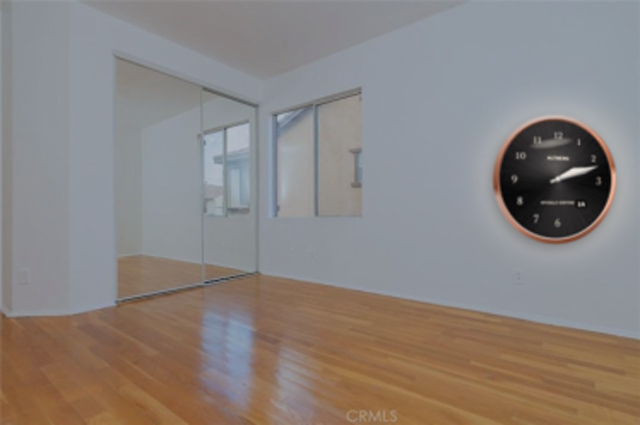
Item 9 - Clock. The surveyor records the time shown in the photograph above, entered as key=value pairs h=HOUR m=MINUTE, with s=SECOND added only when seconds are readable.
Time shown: h=2 m=12
